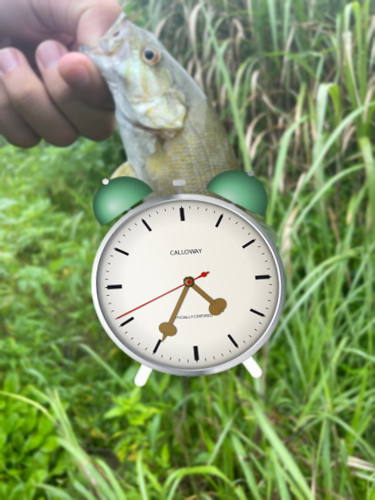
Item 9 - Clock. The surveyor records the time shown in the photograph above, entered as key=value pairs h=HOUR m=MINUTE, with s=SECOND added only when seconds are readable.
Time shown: h=4 m=34 s=41
